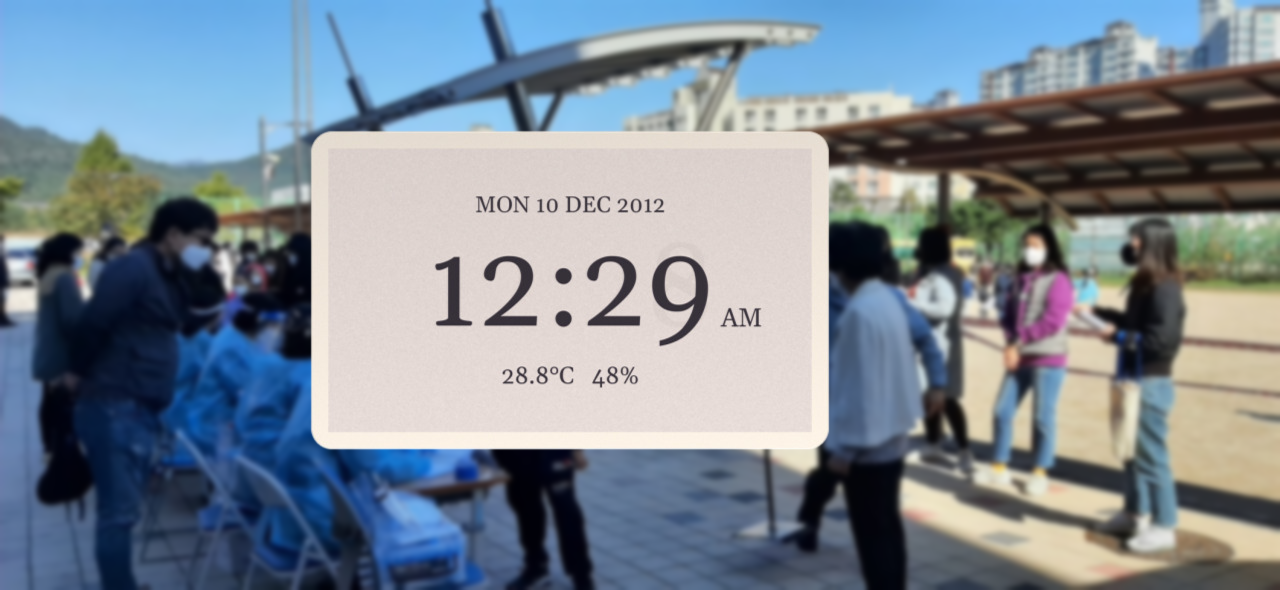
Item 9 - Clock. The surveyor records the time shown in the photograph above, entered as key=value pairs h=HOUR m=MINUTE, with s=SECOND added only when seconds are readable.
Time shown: h=12 m=29
